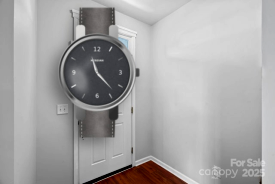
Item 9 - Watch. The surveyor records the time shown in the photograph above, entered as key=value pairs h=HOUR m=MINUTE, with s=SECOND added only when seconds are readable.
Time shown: h=11 m=23
